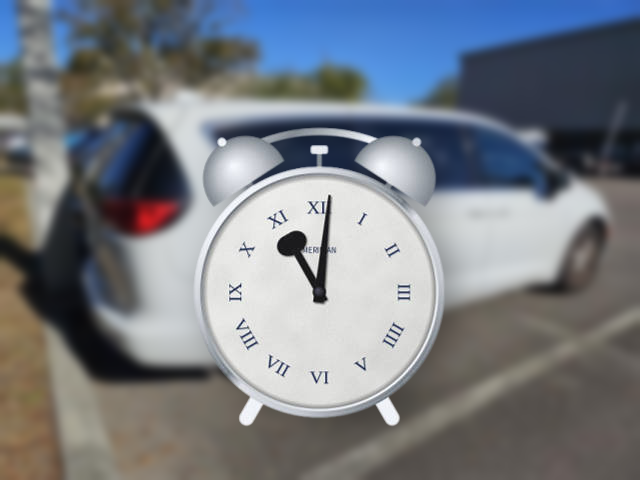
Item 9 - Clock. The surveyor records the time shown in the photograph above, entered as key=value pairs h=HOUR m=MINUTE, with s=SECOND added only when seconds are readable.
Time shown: h=11 m=1
